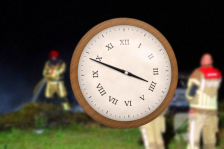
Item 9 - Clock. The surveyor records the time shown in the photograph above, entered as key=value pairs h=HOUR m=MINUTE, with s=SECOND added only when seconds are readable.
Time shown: h=3 m=49
